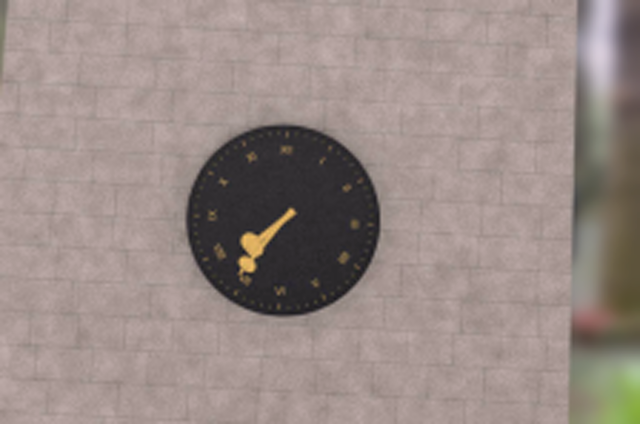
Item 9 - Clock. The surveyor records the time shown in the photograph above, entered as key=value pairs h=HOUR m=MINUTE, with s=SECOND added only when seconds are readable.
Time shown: h=7 m=36
